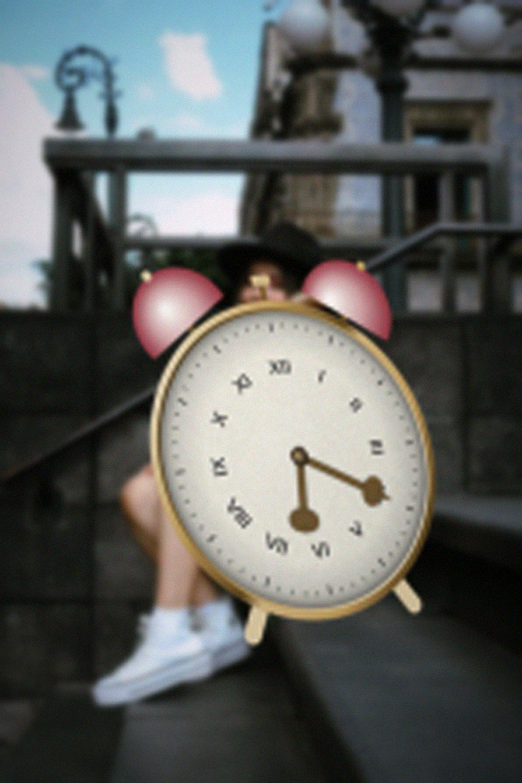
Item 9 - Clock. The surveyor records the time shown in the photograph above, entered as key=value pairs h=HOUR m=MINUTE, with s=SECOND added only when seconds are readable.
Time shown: h=6 m=20
